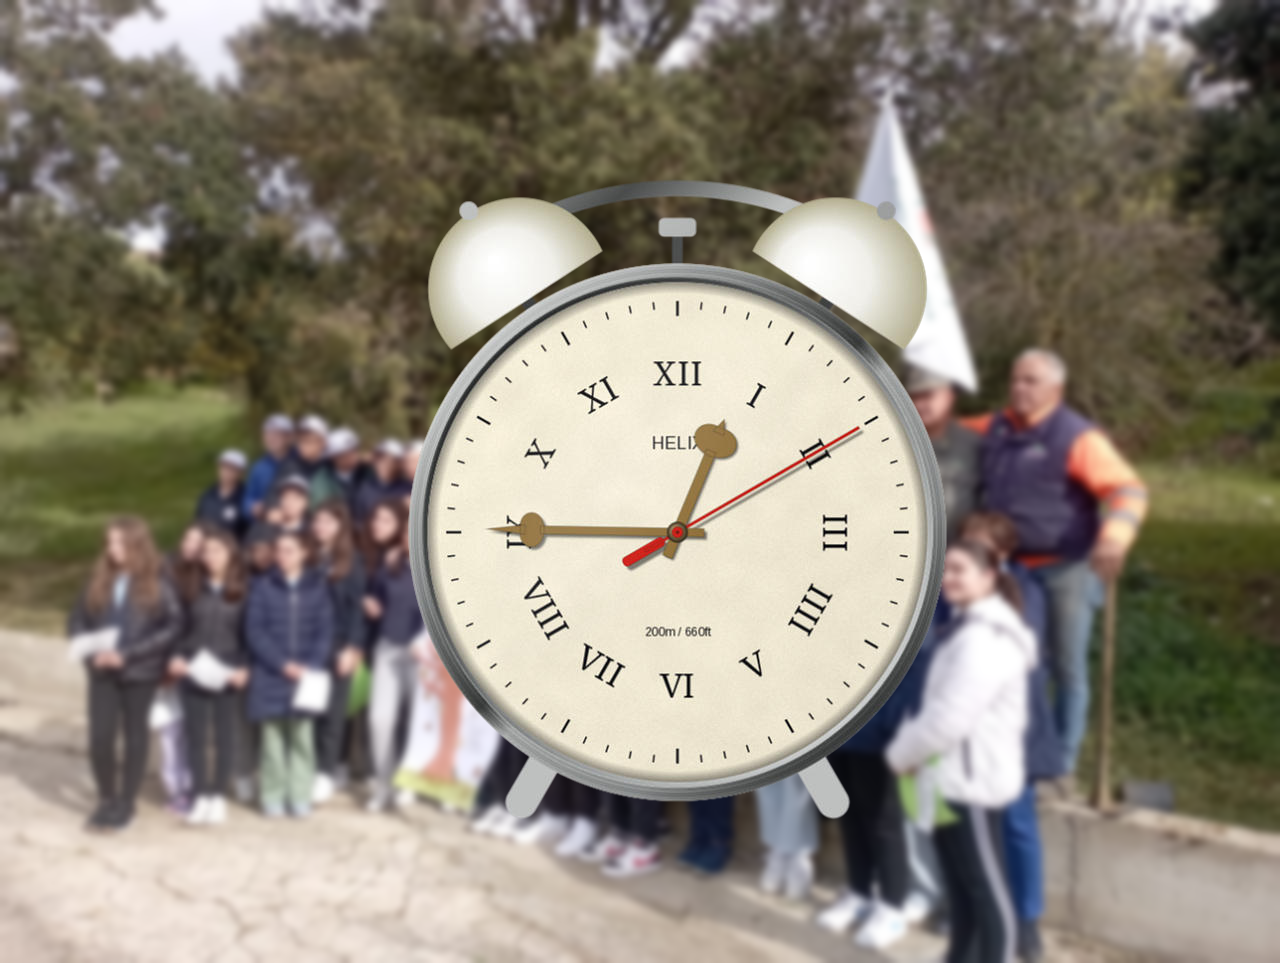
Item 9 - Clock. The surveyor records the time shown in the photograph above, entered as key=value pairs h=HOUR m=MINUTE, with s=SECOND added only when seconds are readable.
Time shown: h=12 m=45 s=10
